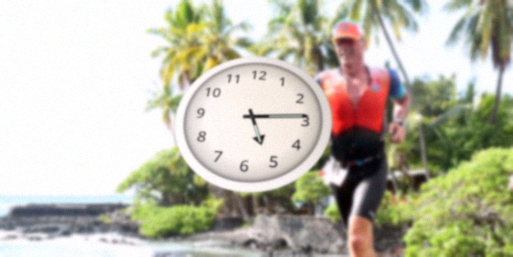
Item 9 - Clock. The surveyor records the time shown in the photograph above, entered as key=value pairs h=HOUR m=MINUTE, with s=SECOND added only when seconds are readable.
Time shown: h=5 m=14
